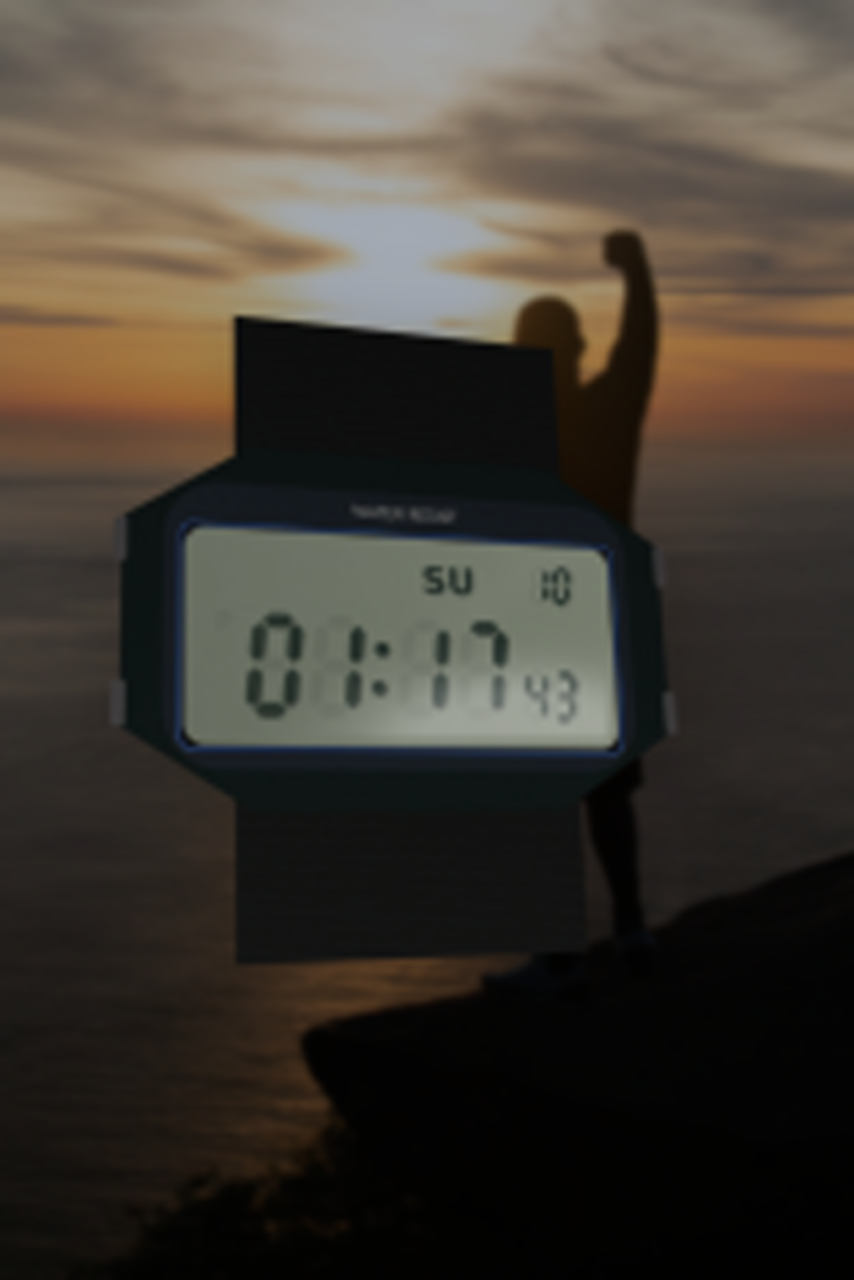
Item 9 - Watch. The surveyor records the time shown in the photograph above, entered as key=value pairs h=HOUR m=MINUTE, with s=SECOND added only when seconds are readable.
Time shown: h=1 m=17 s=43
